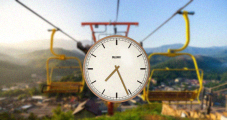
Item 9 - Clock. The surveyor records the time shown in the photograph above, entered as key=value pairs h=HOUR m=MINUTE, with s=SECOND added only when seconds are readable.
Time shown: h=7 m=26
